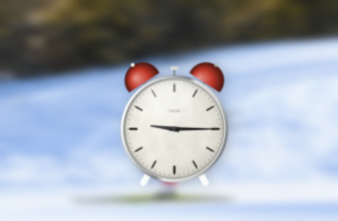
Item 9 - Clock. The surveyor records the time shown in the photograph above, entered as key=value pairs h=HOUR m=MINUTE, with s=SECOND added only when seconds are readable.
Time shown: h=9 m=15
